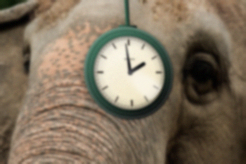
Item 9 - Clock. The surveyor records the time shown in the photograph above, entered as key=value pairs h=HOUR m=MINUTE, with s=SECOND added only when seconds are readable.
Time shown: h=1 m=59
